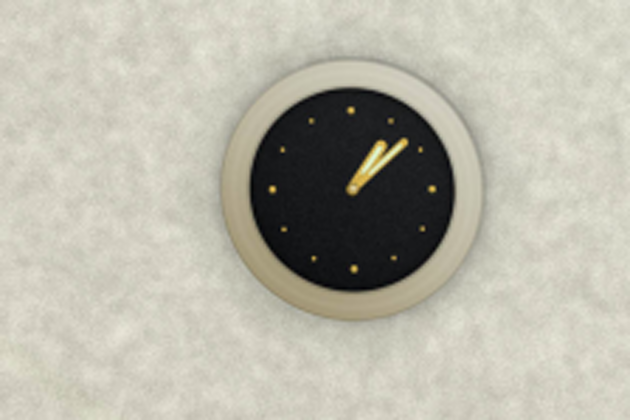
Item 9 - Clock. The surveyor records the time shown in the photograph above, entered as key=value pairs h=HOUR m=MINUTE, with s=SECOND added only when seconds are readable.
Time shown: h=1 m=8
